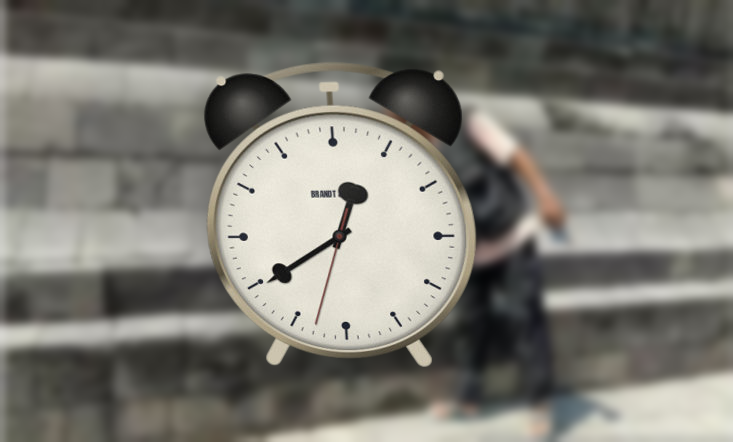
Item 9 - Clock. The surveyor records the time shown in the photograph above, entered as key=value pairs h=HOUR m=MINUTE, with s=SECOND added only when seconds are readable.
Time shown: h=12 m=39 s=33
